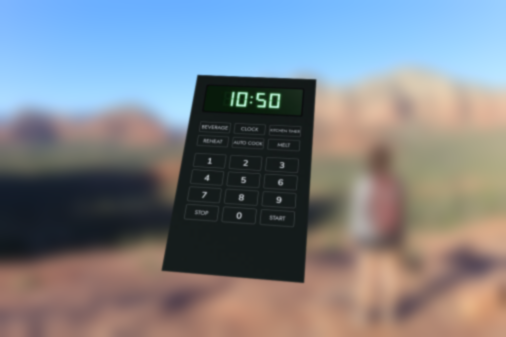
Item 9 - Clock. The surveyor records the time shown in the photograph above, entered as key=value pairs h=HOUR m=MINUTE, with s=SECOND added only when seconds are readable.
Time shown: h=10 m=50
